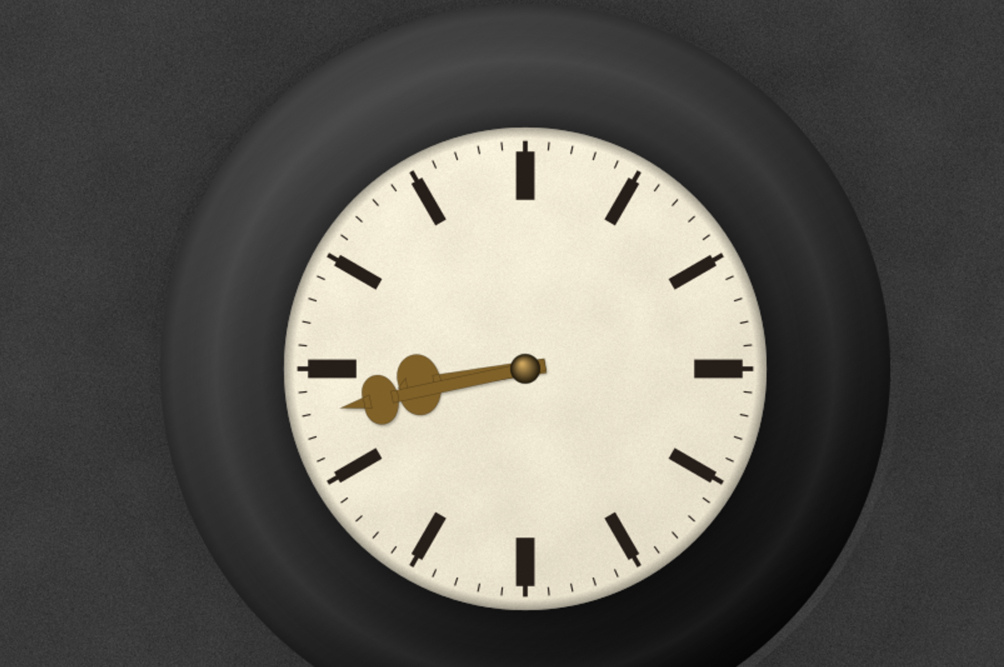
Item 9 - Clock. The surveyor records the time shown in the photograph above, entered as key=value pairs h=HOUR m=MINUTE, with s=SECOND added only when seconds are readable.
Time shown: h=8 m=43
